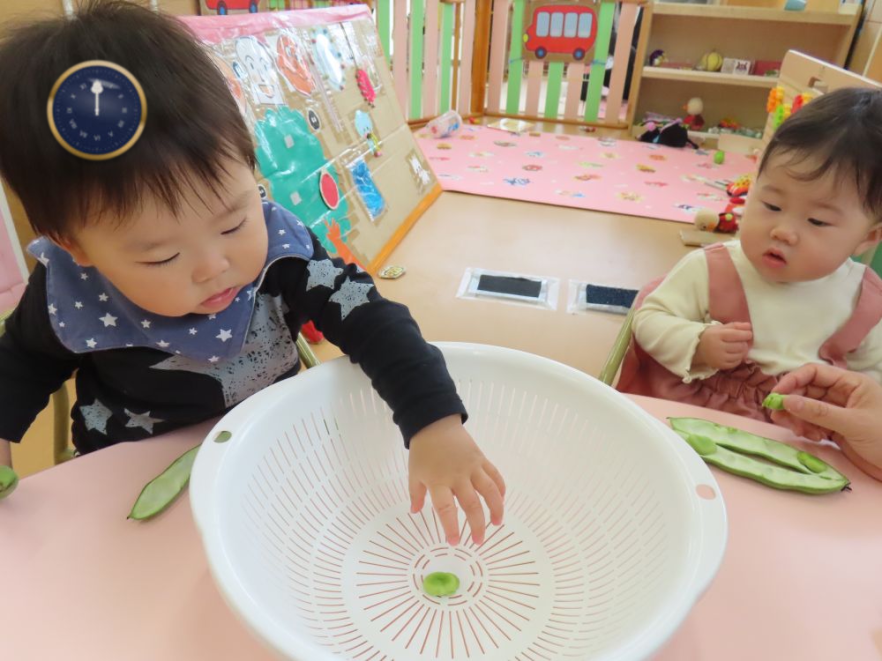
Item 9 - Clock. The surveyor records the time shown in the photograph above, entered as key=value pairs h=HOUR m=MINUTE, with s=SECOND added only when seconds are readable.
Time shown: h=12 m=0
